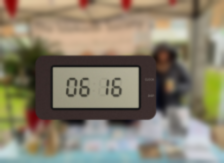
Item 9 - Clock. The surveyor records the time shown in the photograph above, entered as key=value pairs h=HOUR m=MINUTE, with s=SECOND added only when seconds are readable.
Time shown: h=6 m=16
